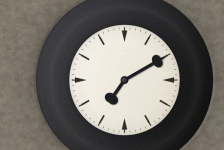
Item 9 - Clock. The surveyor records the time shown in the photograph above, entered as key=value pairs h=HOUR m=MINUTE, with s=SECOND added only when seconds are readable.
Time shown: h=7 m=10
